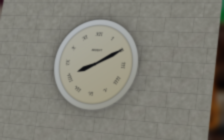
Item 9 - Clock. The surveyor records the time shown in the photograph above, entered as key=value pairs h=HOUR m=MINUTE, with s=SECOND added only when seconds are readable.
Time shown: h=8 m=10
